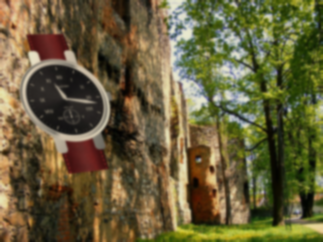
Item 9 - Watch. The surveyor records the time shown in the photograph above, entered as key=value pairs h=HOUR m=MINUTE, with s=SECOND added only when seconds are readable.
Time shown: h=11 m=17
